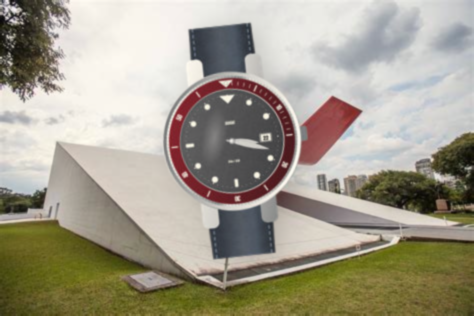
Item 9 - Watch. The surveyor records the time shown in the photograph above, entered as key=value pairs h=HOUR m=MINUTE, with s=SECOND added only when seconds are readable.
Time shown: h=3 m=18
